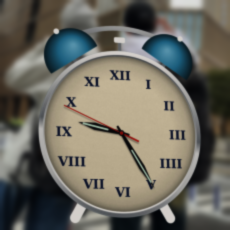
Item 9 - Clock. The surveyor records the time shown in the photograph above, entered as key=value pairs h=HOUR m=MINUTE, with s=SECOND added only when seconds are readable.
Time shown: h=9 m=24 s=49
